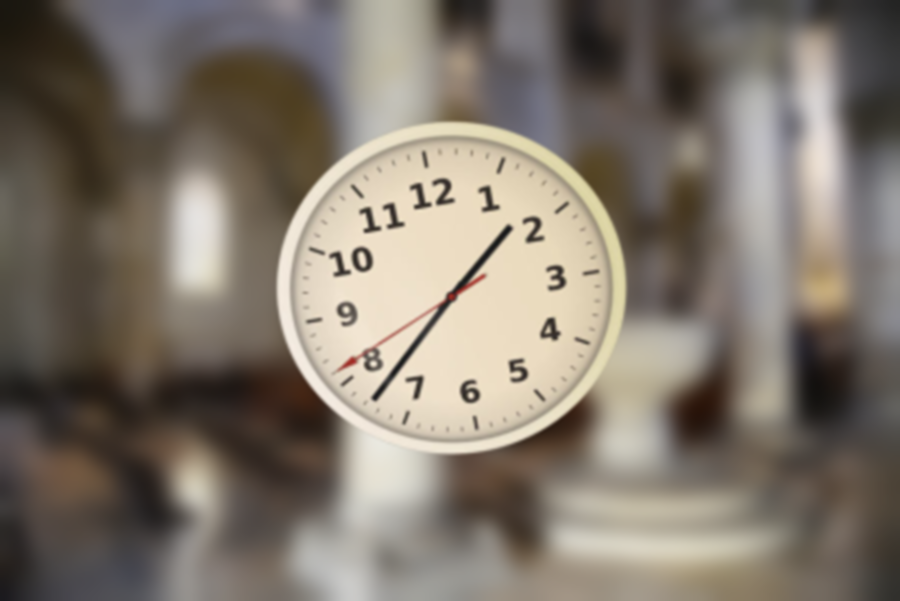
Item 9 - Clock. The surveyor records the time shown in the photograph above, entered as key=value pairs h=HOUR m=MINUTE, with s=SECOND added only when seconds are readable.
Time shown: h=1 m=37 s=41
